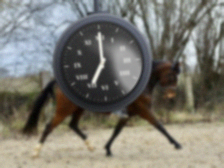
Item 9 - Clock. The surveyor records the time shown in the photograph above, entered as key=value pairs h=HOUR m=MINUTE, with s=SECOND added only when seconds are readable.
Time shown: h=7 m=0
